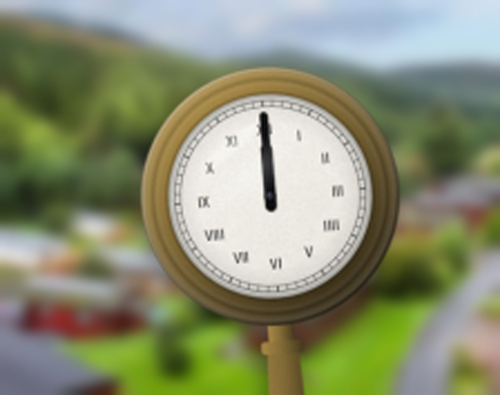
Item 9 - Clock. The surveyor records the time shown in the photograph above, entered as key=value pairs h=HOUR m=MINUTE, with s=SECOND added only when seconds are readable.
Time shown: h=12 m=0
